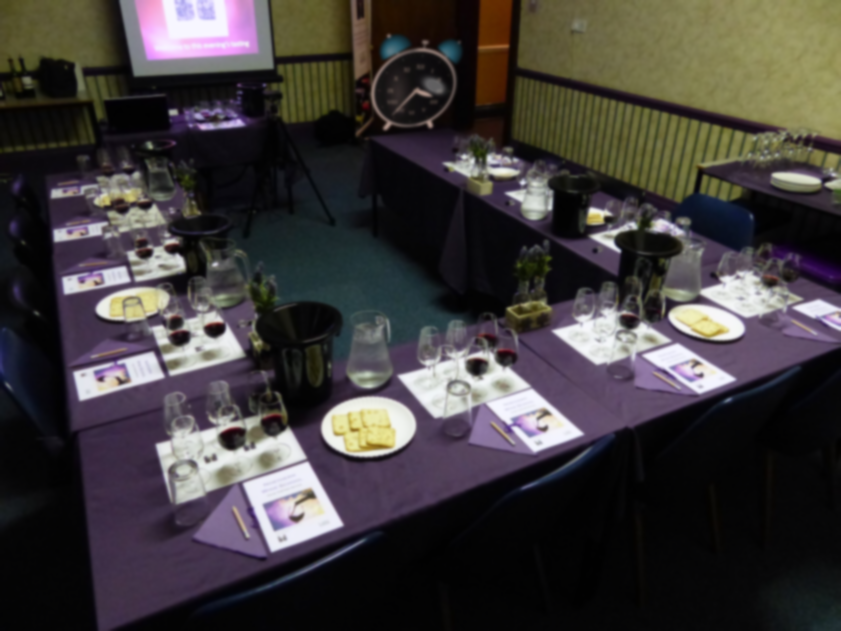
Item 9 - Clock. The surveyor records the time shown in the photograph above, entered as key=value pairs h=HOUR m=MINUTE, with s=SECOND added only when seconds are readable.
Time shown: h=3 m=36
